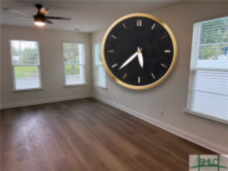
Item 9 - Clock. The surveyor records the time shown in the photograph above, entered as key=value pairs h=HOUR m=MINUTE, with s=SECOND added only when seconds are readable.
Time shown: h=5 m=38
